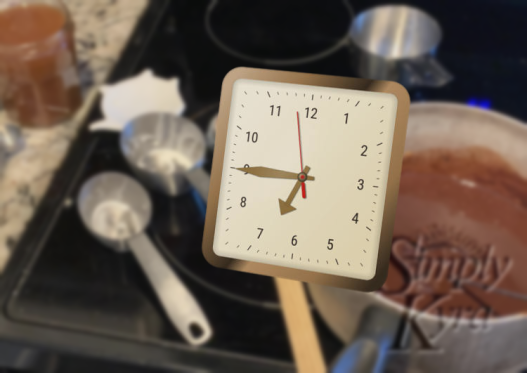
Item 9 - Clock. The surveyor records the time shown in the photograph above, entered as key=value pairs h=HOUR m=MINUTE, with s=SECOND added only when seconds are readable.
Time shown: h=6 m=44 s=58
